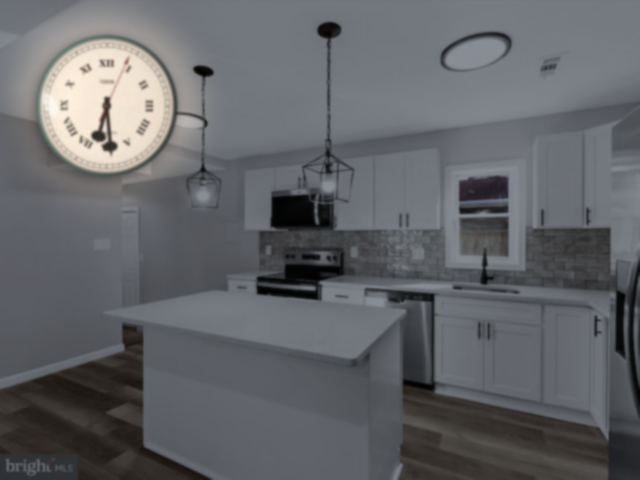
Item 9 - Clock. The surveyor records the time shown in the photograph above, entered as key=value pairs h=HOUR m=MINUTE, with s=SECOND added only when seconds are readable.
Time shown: h=6 m=29 s=4
